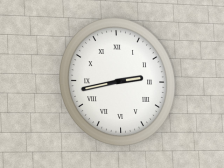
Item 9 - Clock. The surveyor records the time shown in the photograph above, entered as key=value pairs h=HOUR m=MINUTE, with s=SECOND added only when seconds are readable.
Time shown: h=2 m=43
